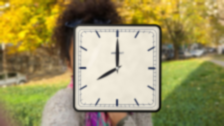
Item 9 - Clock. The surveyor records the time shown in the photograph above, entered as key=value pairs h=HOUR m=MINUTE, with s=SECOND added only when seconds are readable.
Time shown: h=8 m=0
